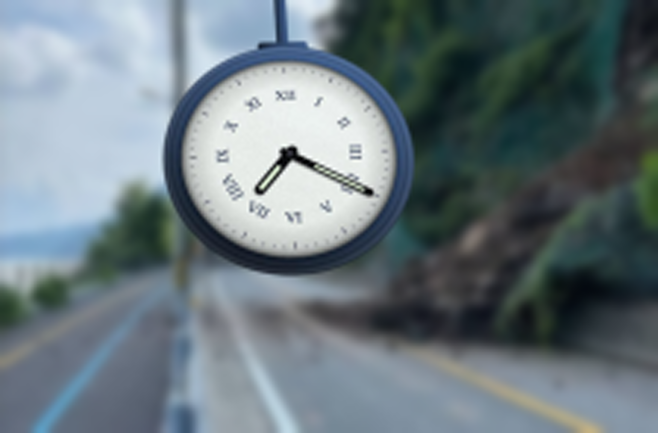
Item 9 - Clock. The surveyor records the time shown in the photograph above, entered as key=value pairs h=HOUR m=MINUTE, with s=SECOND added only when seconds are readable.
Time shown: h=7 m=20
